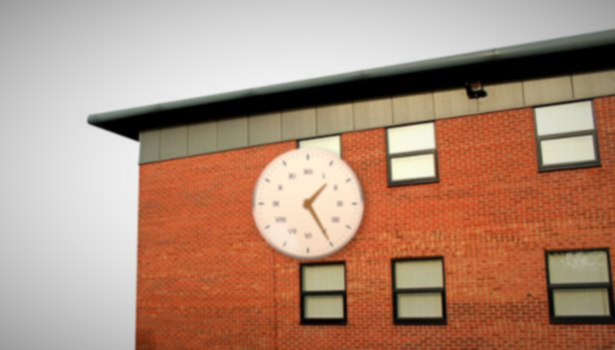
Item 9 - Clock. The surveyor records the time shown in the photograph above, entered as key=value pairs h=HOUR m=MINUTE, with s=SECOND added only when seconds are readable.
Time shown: h=1 m=25
